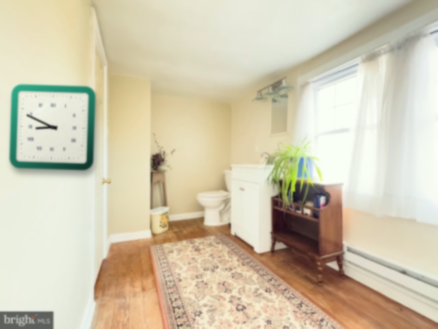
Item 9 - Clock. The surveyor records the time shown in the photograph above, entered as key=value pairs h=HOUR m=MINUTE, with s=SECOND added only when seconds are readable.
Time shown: h=8 m=49
